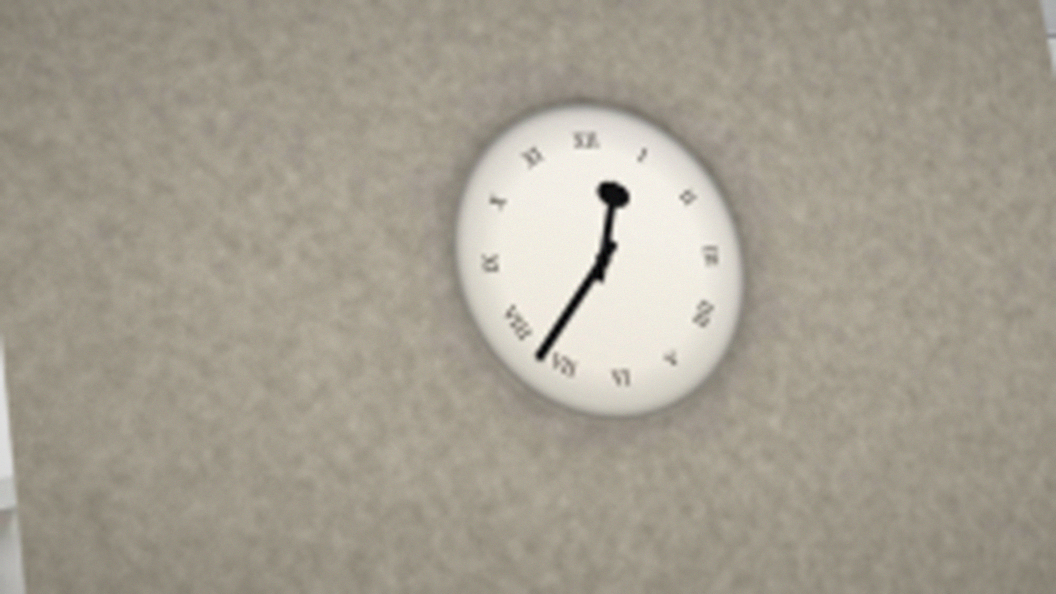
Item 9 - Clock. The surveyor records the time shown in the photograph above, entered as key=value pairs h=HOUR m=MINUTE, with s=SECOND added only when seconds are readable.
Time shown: h=12 m=37
